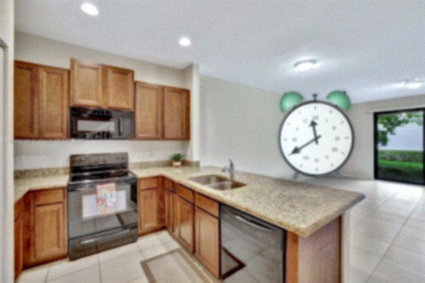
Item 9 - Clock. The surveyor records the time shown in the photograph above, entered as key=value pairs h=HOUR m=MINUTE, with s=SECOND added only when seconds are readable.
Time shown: h=11 m=40
